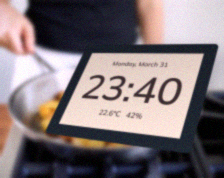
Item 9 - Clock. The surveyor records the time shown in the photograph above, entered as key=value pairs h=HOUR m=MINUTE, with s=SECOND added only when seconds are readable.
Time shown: h=23 m=40
